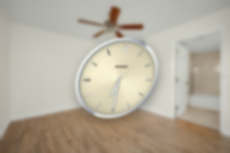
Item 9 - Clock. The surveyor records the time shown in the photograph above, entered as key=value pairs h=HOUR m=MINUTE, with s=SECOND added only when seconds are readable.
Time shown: h=6 m=30
